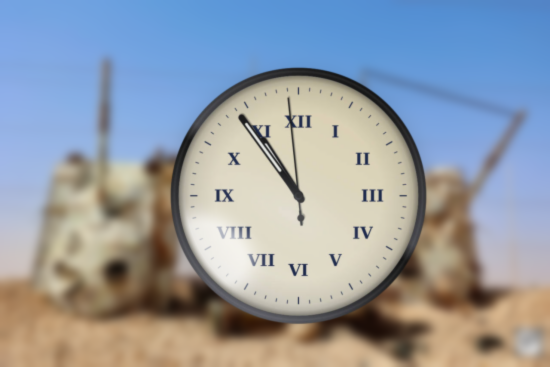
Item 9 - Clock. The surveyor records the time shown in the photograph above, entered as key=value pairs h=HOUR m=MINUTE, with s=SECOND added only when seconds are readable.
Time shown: h=10 m=53 s=59
